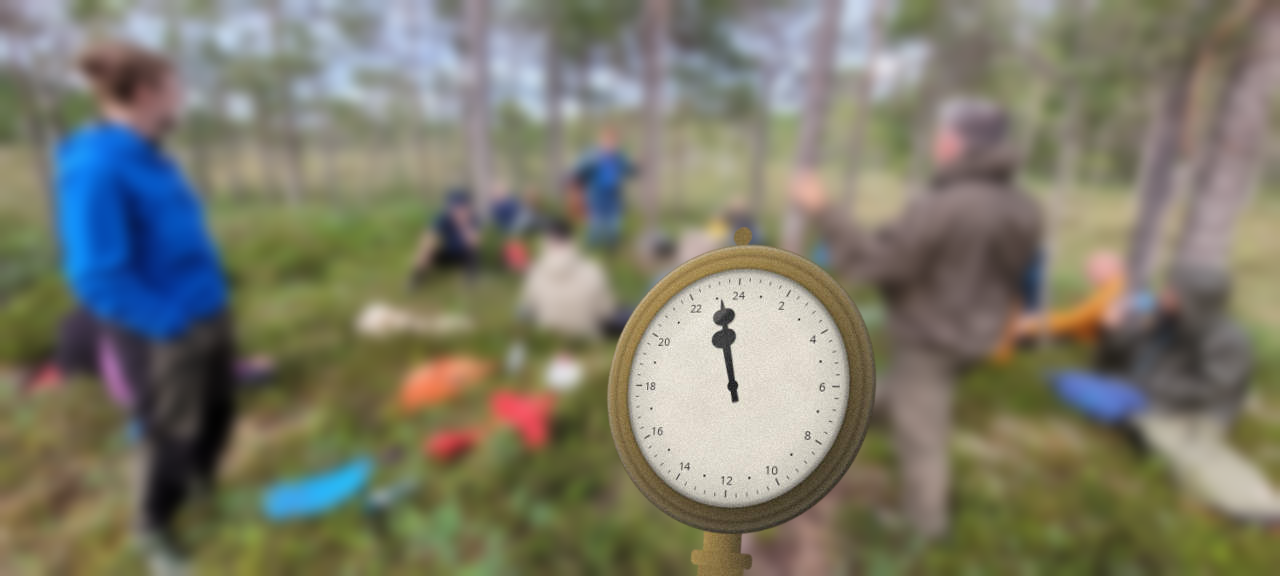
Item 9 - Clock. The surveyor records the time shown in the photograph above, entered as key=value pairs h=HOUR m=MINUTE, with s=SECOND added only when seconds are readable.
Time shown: h=22 m=58
